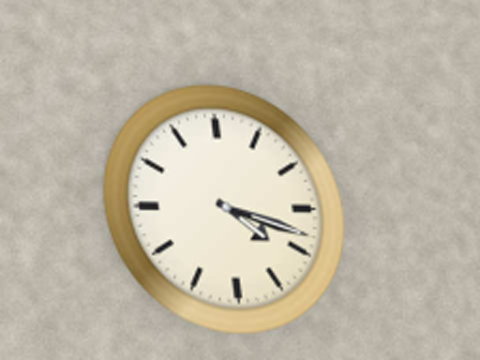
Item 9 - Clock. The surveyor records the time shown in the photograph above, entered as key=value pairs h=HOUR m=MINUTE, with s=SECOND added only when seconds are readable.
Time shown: h=4 m=18
